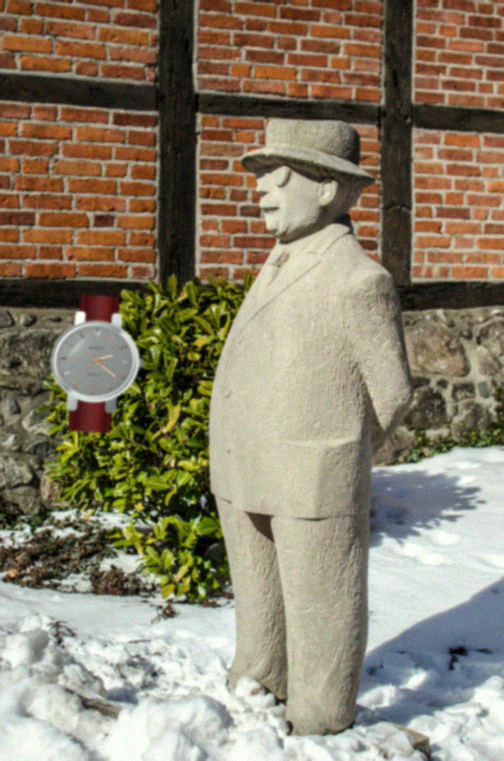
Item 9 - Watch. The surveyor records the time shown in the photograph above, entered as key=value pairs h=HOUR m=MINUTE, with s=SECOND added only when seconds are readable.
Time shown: h=2 m=21
